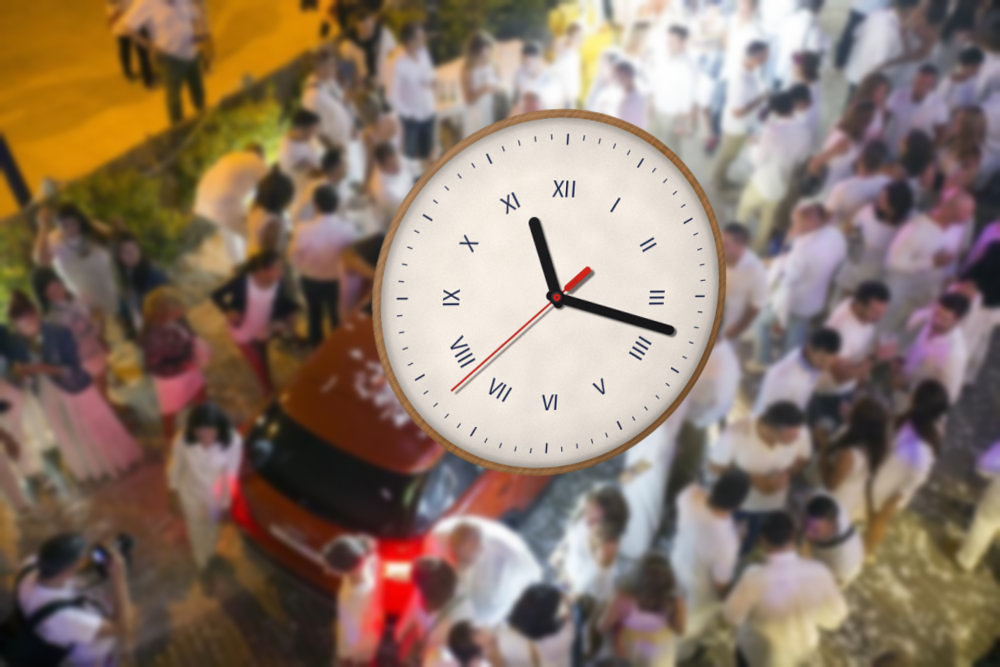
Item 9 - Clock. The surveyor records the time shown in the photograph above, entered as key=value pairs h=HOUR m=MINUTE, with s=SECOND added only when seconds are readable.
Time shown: h=11 m=17 s=38
